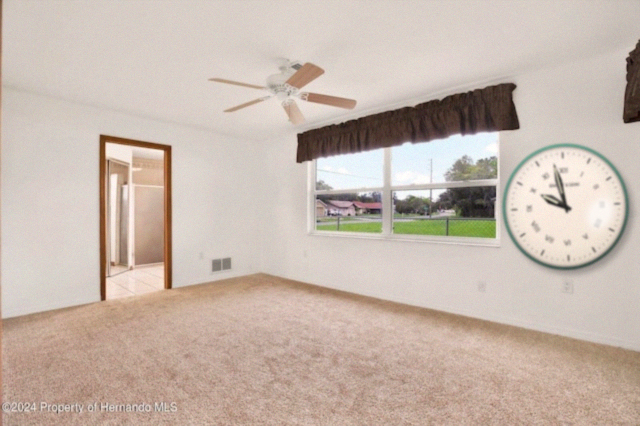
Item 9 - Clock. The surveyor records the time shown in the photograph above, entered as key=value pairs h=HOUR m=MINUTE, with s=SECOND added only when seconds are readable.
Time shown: h=9 m=58
